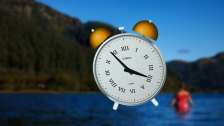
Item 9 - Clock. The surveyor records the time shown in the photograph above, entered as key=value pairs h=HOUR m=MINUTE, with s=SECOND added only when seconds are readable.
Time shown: h=3 m=54
